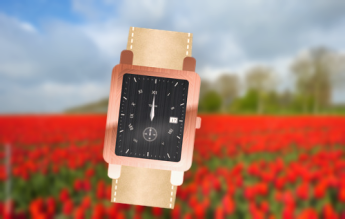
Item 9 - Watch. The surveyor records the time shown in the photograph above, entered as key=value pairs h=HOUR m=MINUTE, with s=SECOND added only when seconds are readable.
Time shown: h=12 m=0
